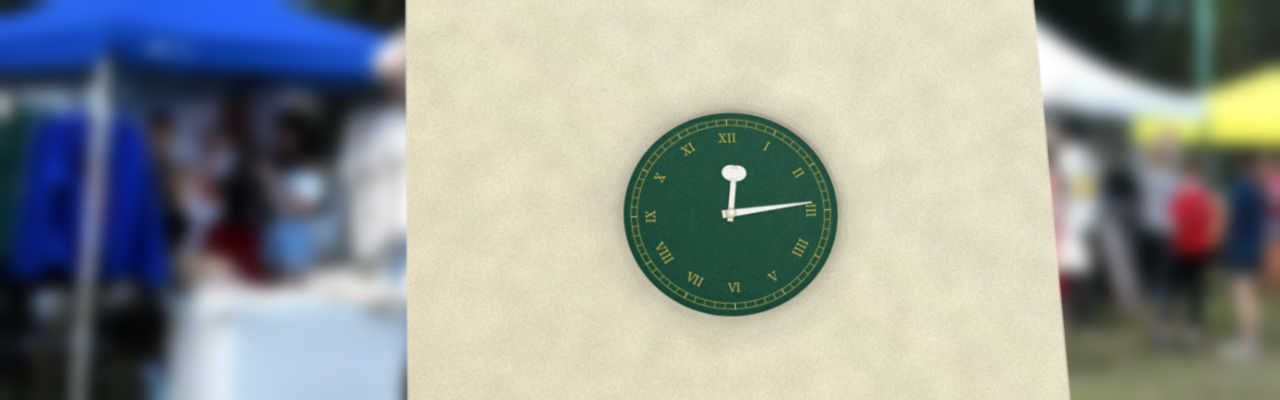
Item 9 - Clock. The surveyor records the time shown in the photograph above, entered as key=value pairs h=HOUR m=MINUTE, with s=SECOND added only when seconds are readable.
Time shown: h=12 m=14
